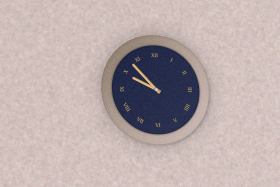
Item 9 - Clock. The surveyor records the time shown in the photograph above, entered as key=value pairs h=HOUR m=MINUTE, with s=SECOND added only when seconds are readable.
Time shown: h=9 m=53
